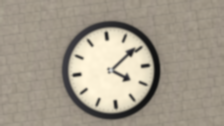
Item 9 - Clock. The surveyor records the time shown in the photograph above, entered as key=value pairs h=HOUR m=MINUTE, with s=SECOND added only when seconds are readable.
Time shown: h=4 m=9
